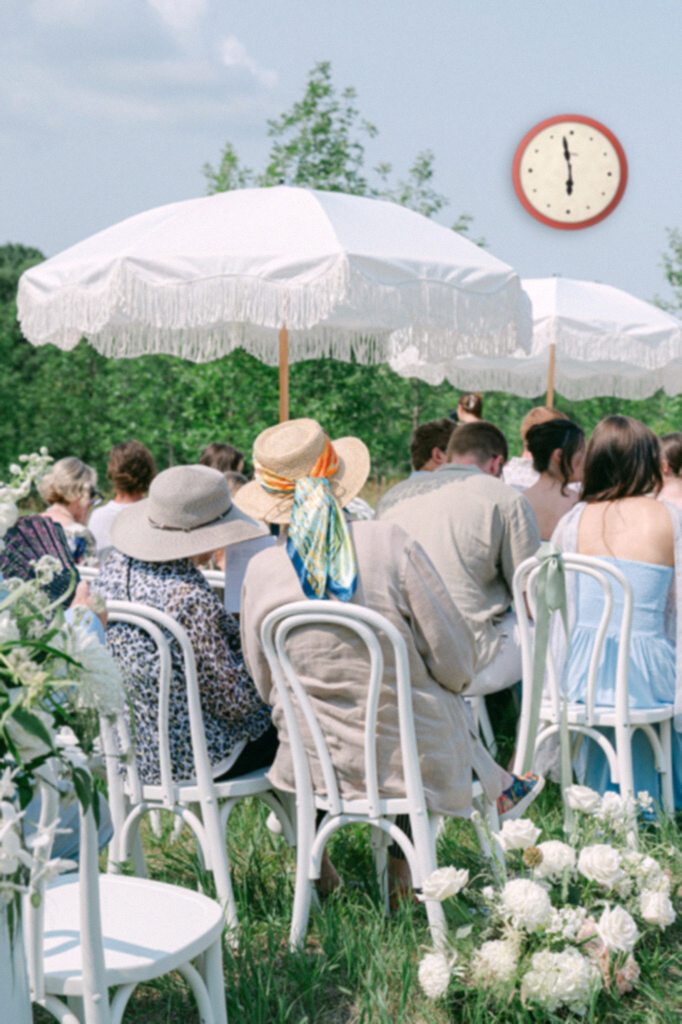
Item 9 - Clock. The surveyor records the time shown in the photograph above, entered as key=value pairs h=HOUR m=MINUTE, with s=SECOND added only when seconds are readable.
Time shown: h=5 m=58
